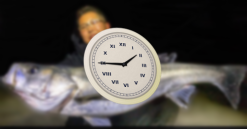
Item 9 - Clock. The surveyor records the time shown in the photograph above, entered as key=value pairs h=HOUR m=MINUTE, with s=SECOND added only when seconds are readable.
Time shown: h=1 m=45
